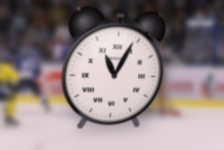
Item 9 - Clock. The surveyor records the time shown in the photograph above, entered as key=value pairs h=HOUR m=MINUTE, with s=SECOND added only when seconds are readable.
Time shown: h=11 m=4
